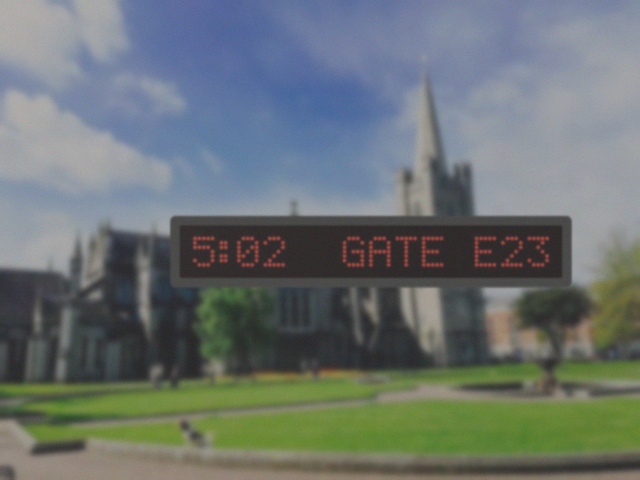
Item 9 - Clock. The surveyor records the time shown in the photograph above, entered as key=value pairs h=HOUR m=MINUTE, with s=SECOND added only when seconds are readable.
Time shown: h=5 m=2
